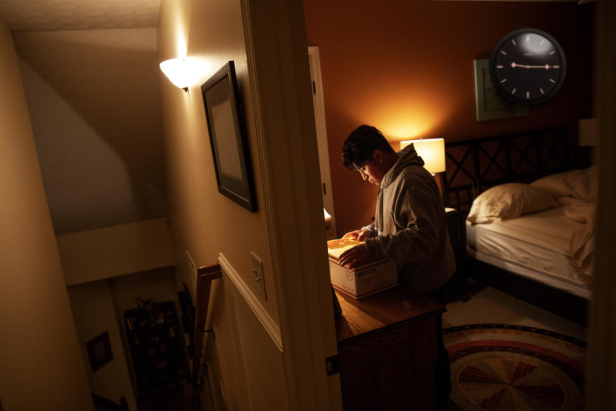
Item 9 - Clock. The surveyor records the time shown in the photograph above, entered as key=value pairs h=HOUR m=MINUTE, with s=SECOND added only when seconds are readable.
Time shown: h=9 m=15
